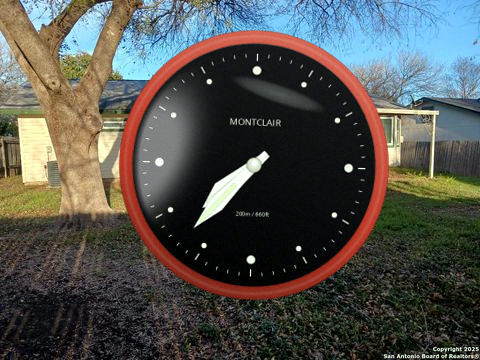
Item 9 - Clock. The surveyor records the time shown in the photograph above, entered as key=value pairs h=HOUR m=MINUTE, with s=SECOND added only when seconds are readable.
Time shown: h=7 m=37
